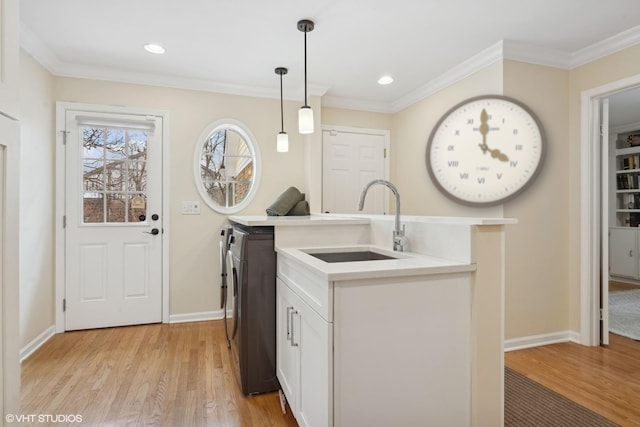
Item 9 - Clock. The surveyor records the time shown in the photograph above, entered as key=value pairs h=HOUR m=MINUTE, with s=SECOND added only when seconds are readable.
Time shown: h=3 m=59
